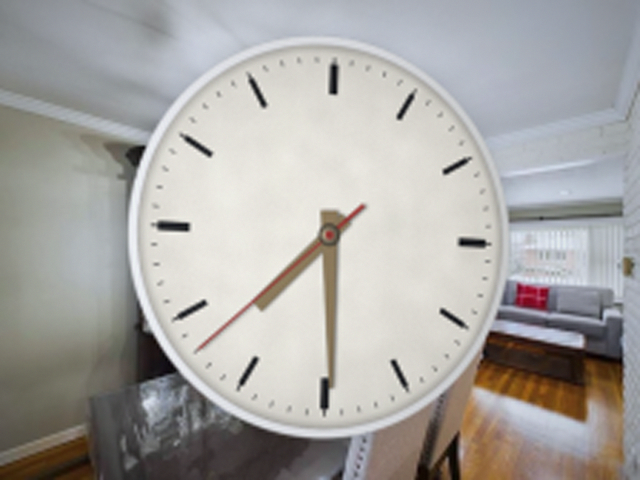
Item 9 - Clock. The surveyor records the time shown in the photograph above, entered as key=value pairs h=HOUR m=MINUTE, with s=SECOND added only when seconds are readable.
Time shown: h=7 m=29 s=38
